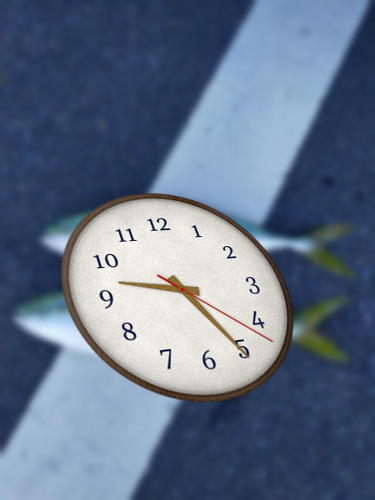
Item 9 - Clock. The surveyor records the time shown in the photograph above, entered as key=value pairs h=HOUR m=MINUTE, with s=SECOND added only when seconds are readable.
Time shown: h=9 m=25 s=22
